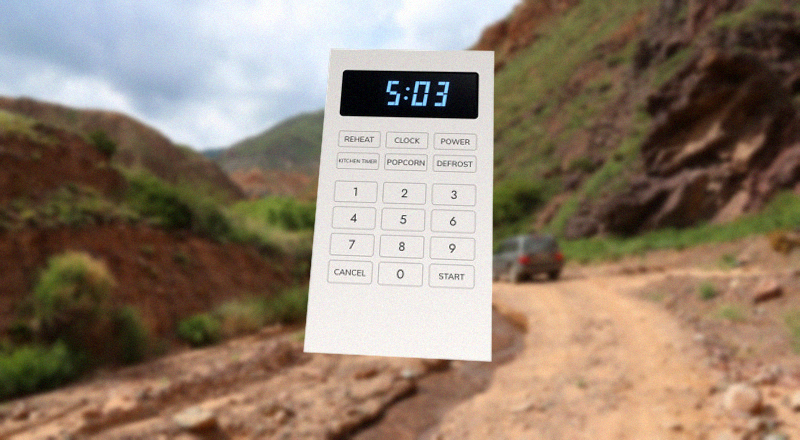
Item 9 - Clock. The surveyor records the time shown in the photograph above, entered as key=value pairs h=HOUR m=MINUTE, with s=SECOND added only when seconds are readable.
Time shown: h=5 m=3
